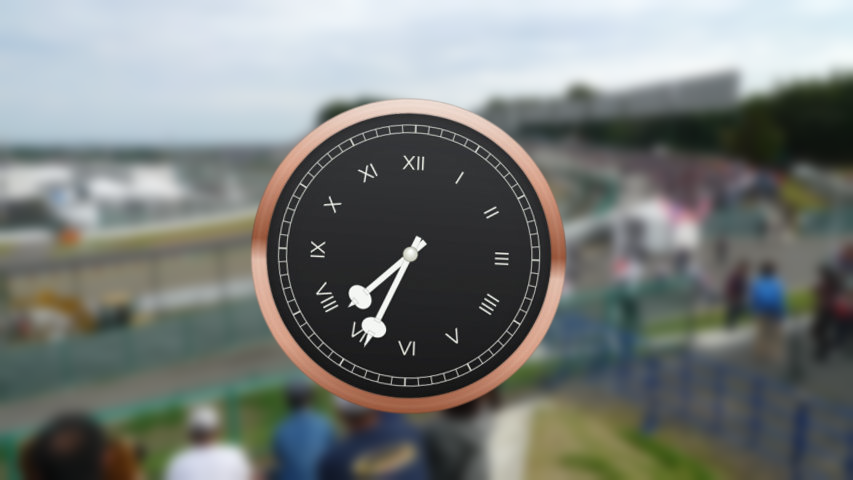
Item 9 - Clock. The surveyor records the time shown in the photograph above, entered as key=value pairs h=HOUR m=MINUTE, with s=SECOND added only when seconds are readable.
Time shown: h=7 m=34
